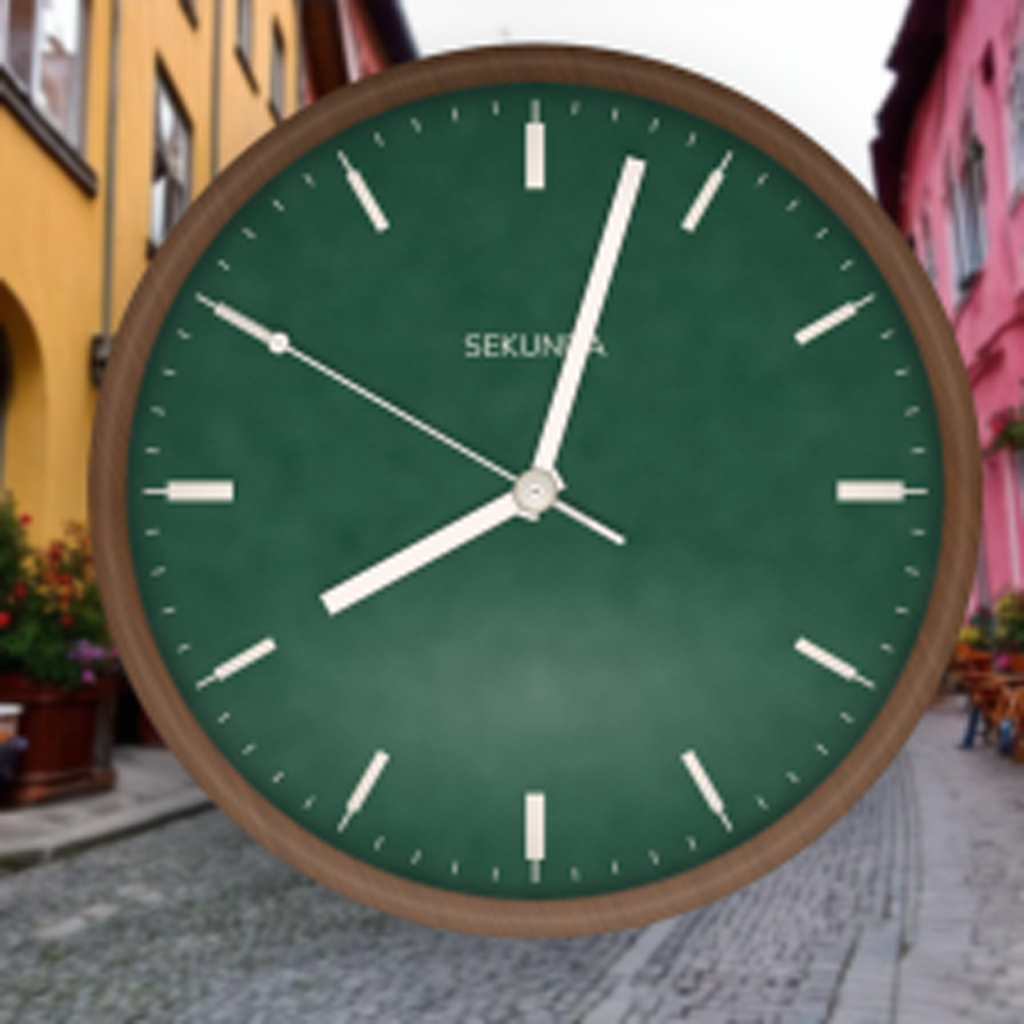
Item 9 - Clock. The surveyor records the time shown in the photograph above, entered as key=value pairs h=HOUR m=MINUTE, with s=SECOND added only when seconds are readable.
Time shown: h=8 m=2 s=50
